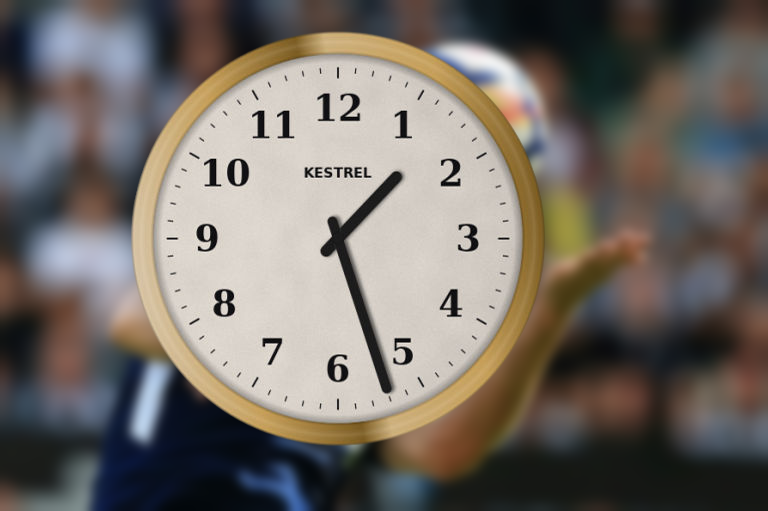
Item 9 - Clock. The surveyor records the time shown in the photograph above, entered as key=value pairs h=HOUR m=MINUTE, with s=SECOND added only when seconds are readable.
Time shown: h=1 m=27
